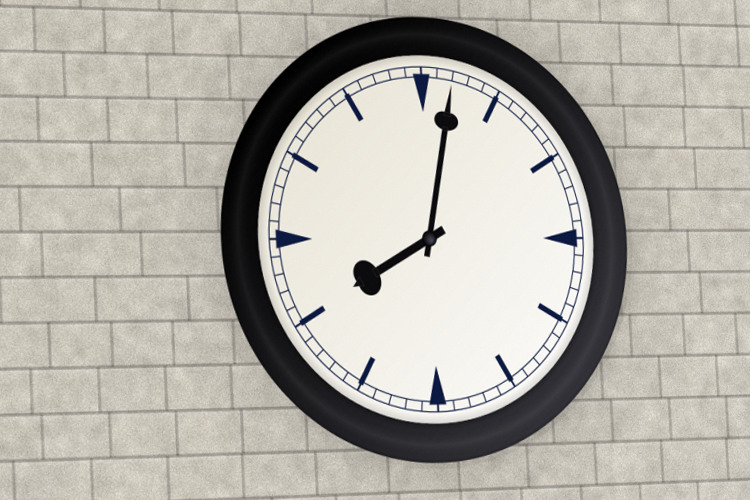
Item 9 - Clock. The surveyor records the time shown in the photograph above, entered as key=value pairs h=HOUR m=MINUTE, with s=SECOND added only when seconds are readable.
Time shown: h=8 m=2
